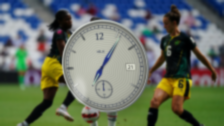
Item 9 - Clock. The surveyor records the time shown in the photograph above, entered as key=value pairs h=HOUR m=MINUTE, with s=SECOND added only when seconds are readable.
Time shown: h=7 m=6
